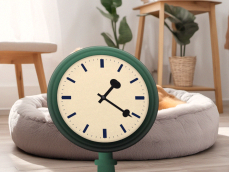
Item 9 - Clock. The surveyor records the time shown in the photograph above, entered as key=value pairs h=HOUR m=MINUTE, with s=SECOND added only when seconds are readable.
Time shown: h=1 m=21
